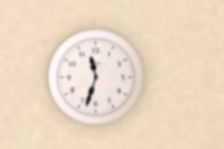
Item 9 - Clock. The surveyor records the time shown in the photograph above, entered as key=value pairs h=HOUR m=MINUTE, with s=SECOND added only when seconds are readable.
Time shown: h=11 m=33
